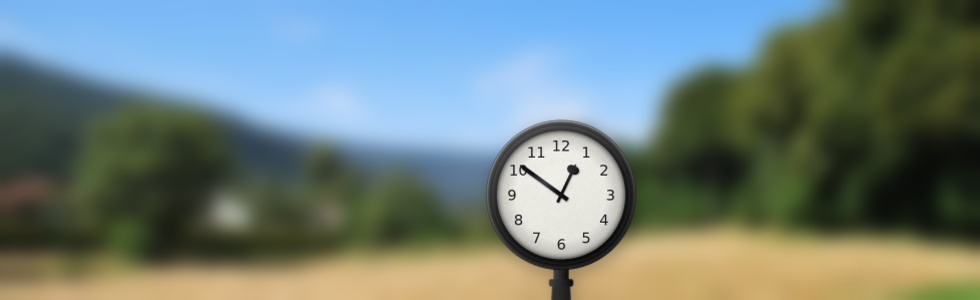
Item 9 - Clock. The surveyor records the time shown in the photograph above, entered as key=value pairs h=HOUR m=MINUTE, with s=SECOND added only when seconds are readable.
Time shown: h=12 m=51
